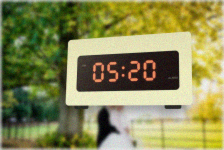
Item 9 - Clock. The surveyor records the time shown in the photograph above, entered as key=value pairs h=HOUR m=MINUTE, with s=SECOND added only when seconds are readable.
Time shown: h=5 m=20
